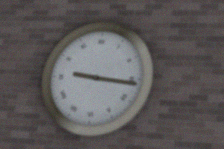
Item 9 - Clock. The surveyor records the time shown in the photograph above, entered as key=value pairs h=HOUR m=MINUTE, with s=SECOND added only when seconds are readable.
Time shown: h=9 m=16
